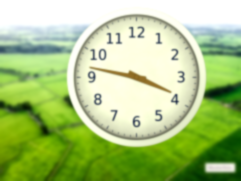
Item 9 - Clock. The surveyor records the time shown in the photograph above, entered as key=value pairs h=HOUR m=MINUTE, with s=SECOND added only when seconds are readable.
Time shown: h=3 m=47
